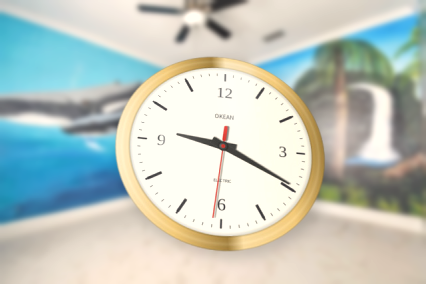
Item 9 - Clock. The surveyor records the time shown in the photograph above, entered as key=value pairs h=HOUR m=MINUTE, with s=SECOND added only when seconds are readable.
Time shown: h=9 m=19 s=31
